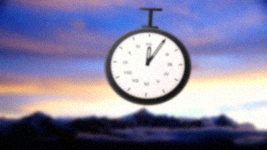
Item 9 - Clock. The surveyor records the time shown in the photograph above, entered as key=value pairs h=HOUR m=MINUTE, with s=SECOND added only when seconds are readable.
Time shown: h=12 m=5
